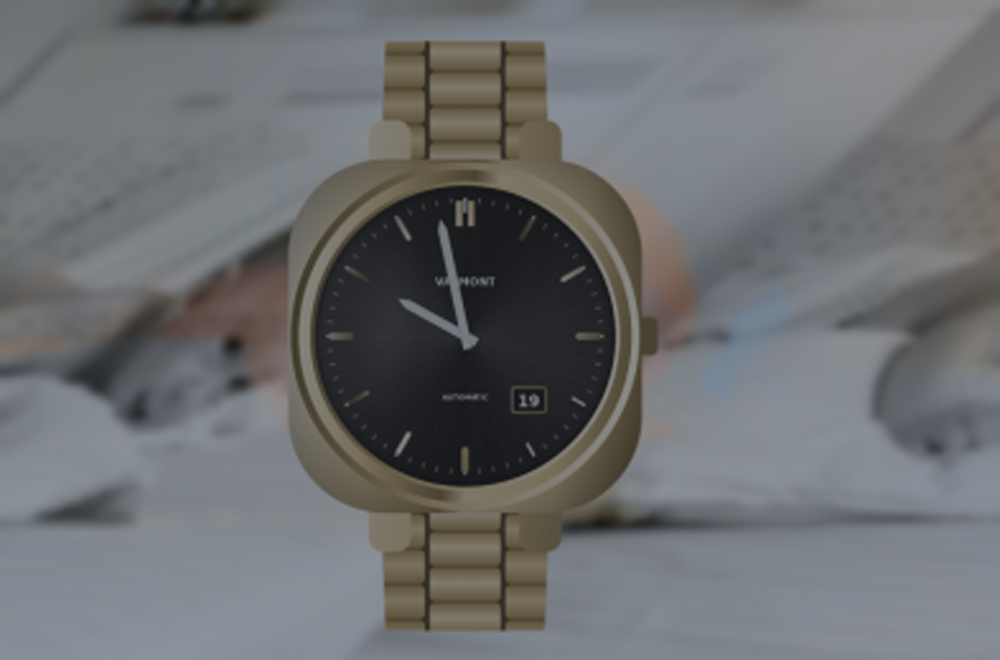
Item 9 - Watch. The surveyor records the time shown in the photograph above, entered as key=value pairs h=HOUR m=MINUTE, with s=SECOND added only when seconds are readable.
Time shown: h=9 m=58
